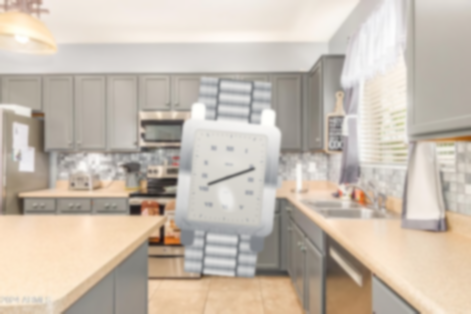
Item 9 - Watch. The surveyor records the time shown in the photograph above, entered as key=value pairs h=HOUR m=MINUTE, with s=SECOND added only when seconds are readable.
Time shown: h=8 m=11
